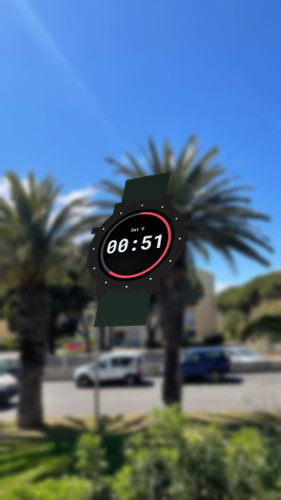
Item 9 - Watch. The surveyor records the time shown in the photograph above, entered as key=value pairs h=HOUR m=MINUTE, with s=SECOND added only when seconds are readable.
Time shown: h=0 m=51
